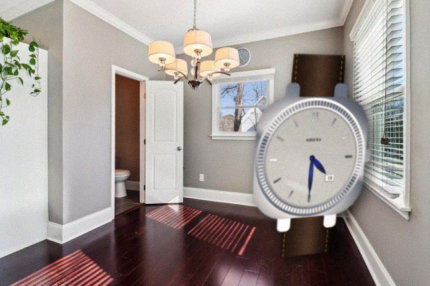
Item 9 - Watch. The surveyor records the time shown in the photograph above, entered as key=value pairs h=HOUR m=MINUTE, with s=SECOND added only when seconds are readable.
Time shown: h=4 m=30
